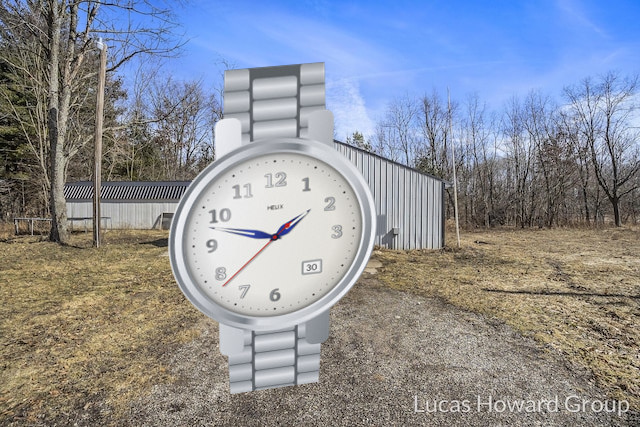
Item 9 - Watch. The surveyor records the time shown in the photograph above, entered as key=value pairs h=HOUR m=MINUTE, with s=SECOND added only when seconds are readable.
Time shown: h=1 m=47 s=38
